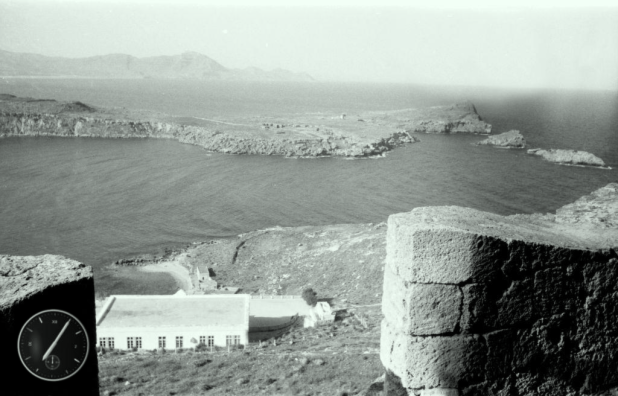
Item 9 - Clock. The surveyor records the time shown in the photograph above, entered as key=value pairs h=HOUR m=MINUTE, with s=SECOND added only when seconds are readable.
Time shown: h=7 m=5
